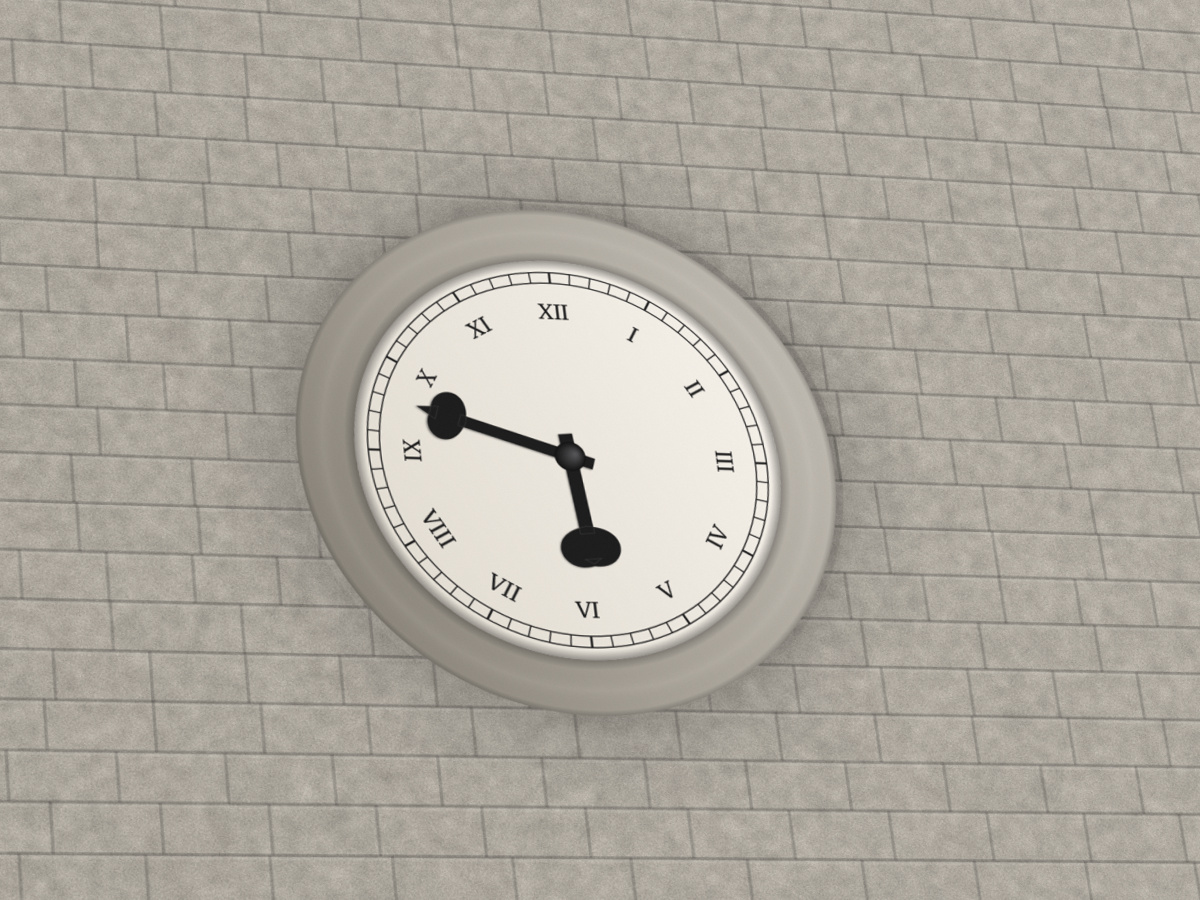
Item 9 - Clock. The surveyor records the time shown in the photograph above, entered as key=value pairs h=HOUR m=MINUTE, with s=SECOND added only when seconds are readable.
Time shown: h=5 m=48
